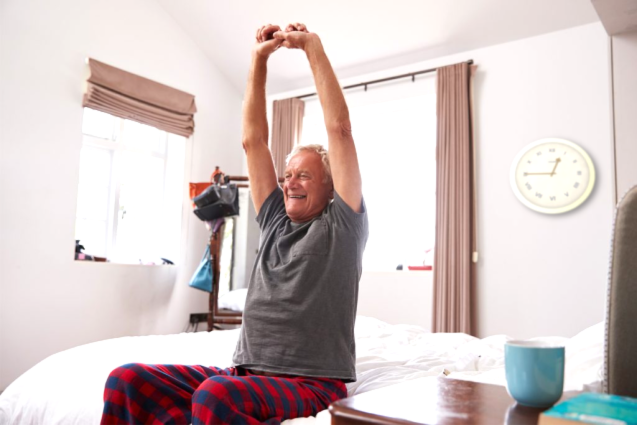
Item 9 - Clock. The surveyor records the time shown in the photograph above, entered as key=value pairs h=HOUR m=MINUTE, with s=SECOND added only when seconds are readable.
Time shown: h=12 m=45
